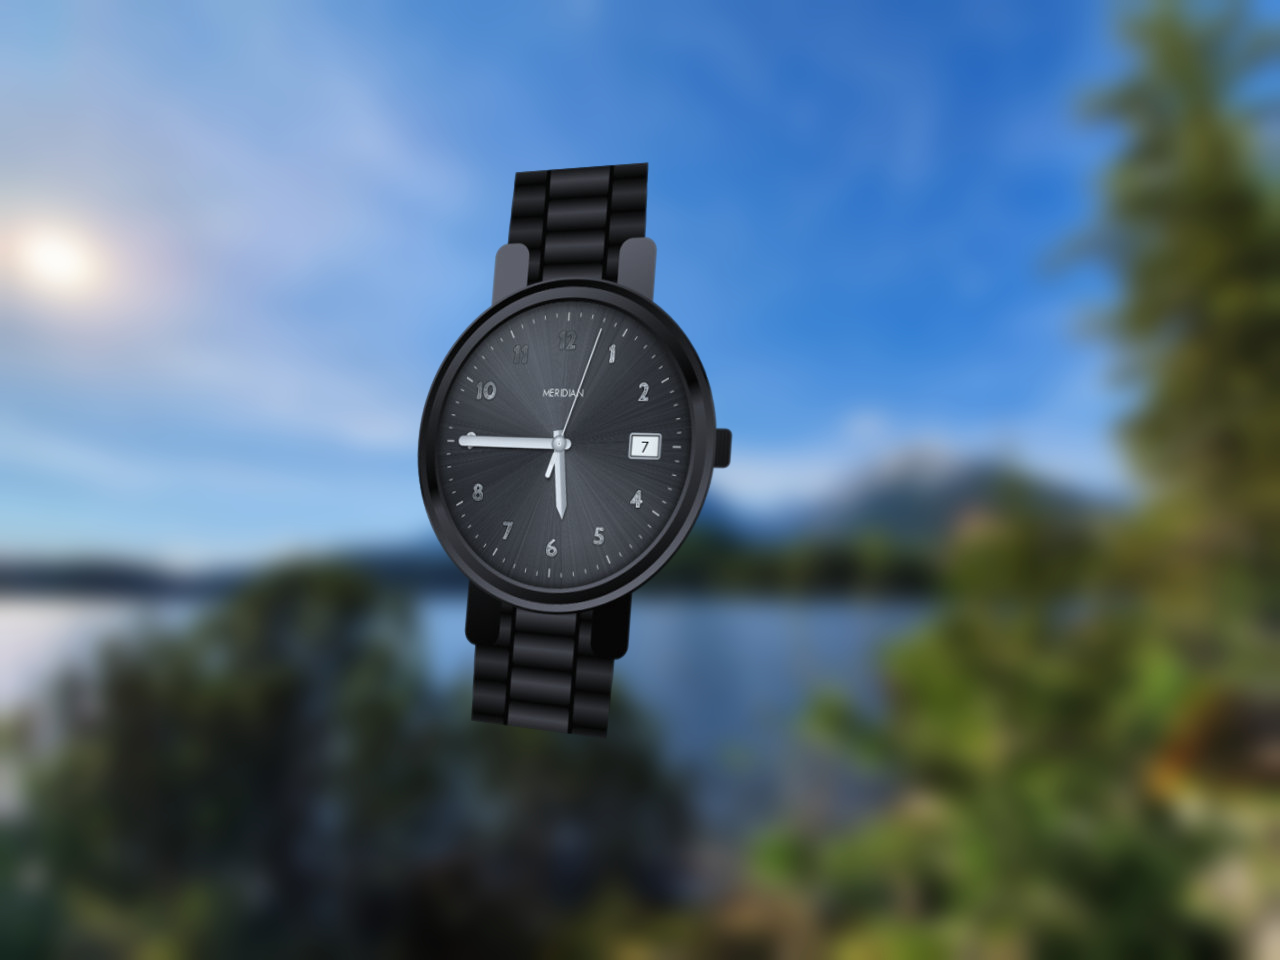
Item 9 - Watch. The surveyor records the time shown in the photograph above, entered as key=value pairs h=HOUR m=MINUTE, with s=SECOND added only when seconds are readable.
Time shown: h=5 m=45 s=3
